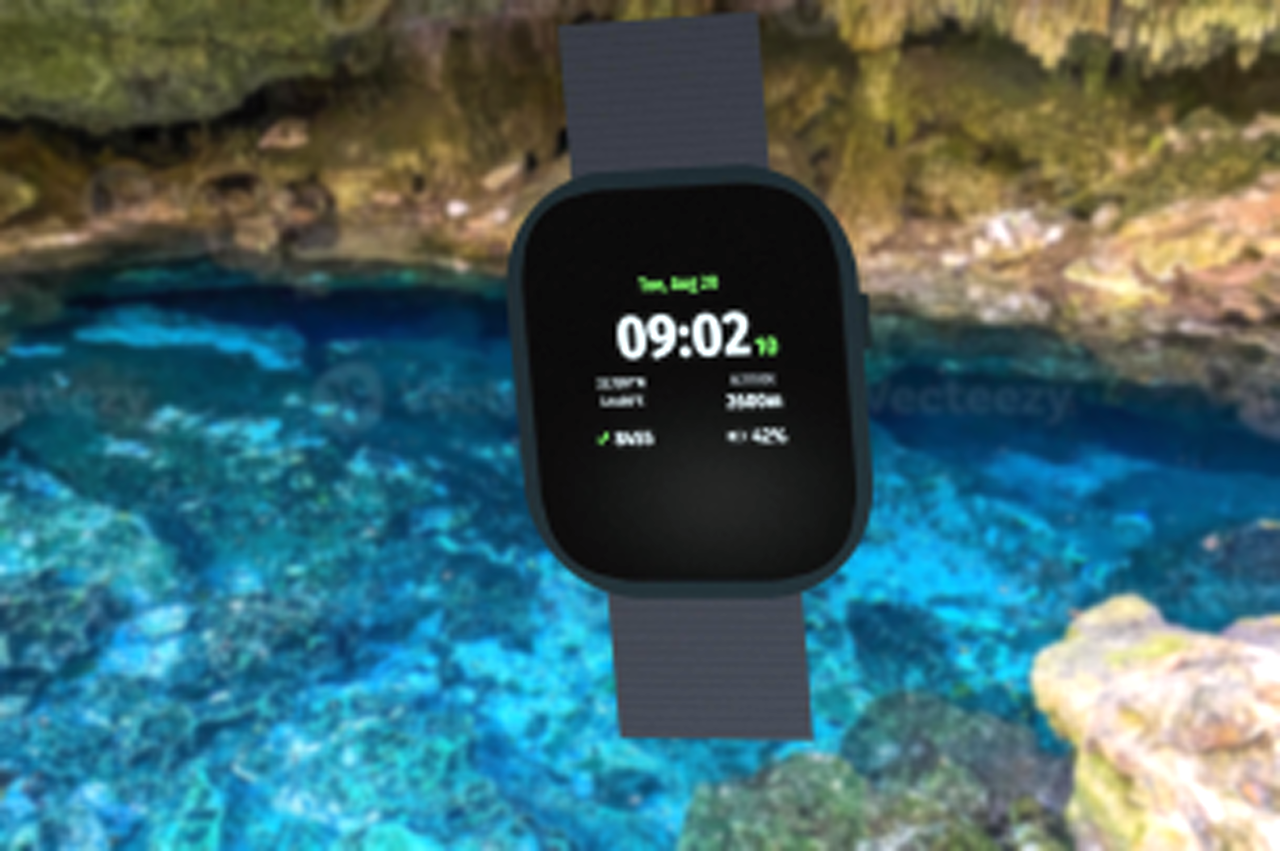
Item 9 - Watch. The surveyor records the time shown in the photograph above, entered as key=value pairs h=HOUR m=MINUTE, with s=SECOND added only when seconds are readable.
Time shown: h=9 m=2
